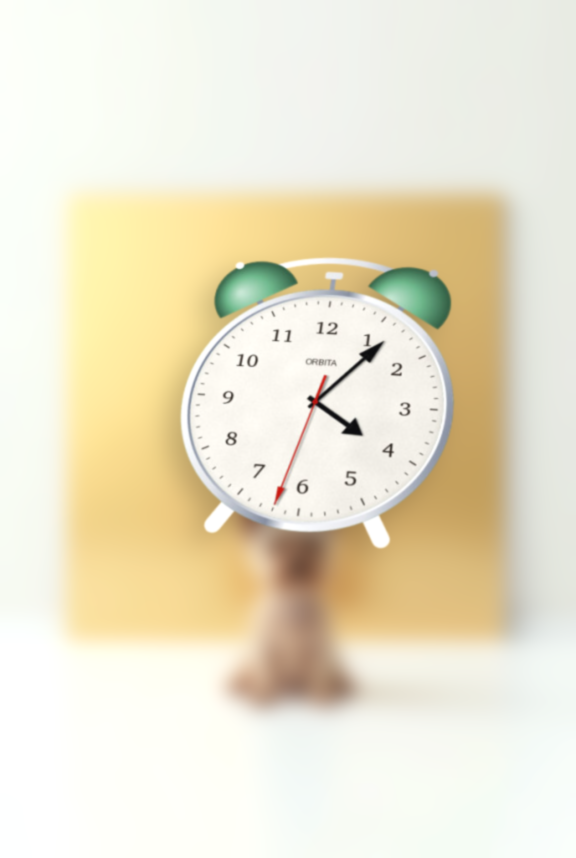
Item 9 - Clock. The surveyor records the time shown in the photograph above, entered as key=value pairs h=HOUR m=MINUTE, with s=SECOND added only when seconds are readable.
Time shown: h=4 m=6 s=32
